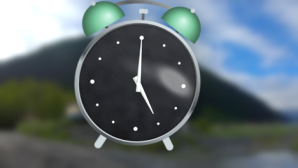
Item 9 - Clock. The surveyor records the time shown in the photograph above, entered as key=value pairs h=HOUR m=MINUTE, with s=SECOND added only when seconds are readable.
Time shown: h=5 m=0
